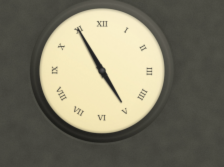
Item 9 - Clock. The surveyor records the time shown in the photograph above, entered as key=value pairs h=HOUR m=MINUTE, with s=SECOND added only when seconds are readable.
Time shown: h=4 m=55
